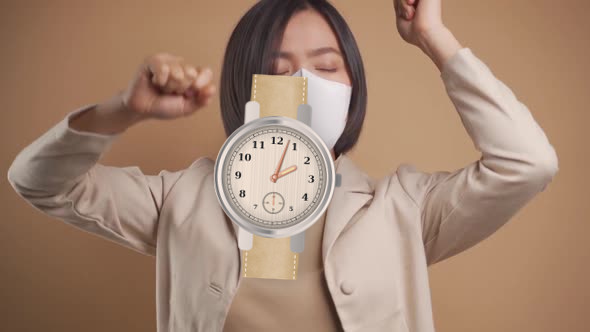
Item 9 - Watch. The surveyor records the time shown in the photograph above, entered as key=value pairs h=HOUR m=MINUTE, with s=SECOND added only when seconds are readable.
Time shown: h=2 m=3
